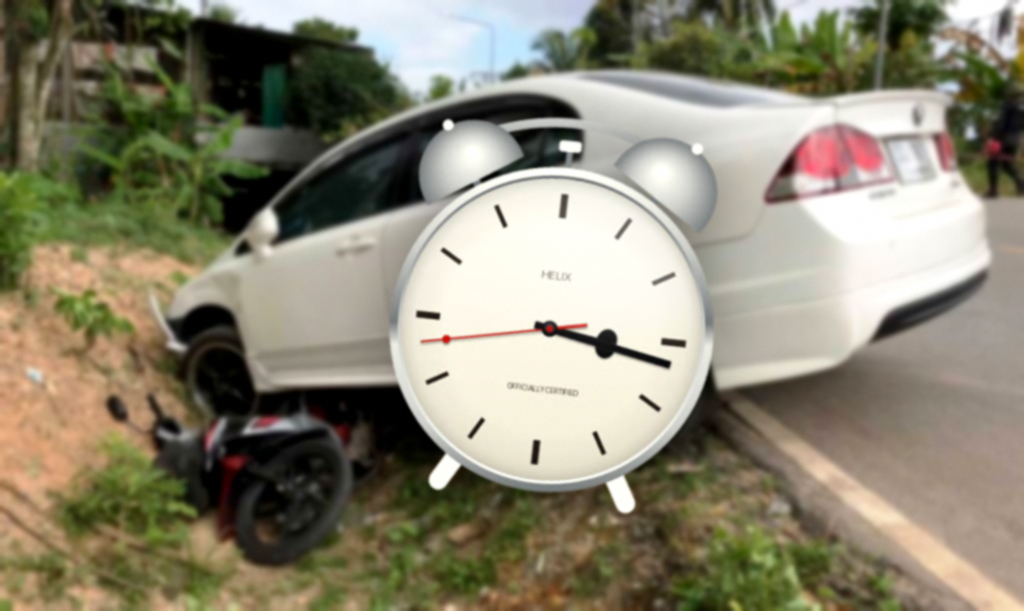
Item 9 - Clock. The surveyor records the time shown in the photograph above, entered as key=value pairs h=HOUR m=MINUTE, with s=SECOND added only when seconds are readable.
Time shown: h=3 m=16 s=43
